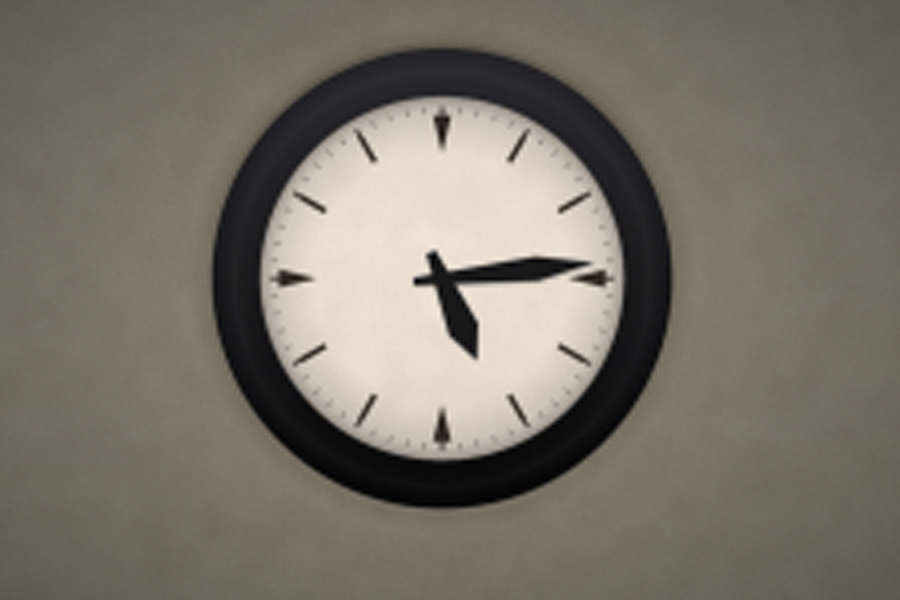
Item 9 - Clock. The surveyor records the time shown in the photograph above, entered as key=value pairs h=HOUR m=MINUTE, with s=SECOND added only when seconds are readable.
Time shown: h=5 m=14
